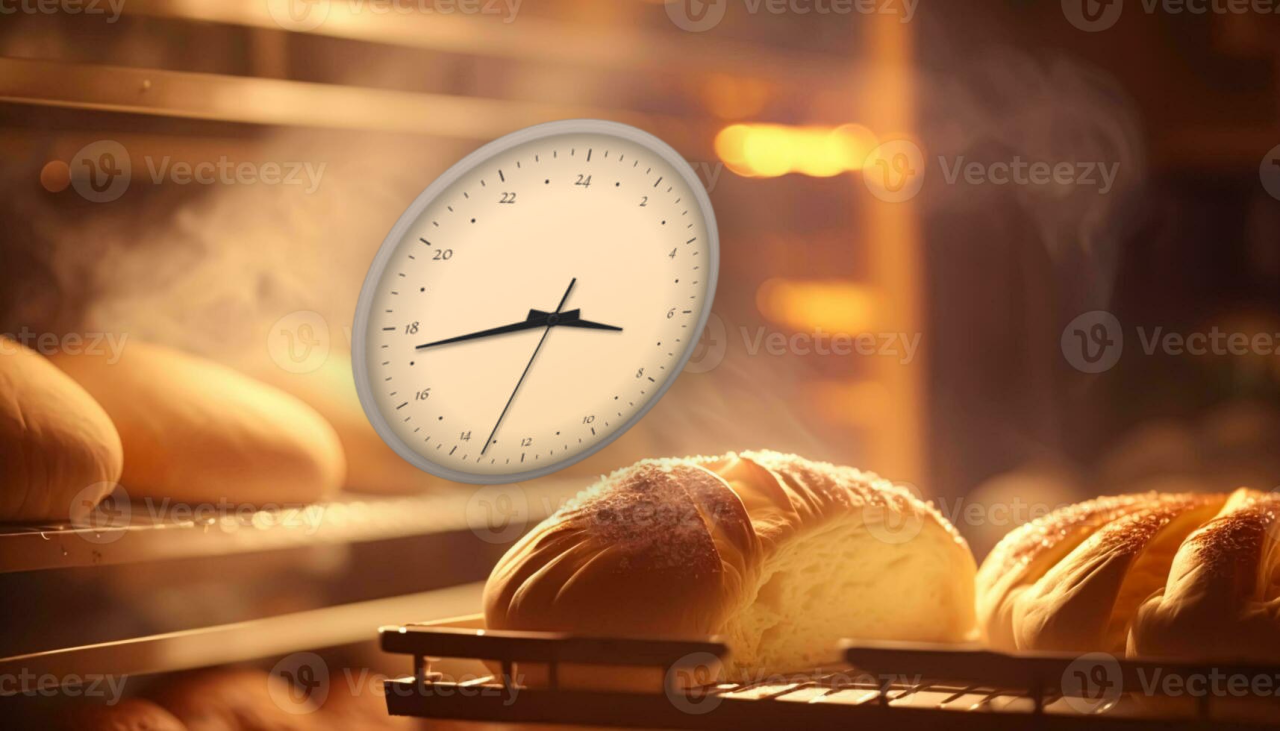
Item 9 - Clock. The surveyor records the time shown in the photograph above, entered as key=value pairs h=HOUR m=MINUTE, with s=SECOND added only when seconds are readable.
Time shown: h=6 m=43 s=33
